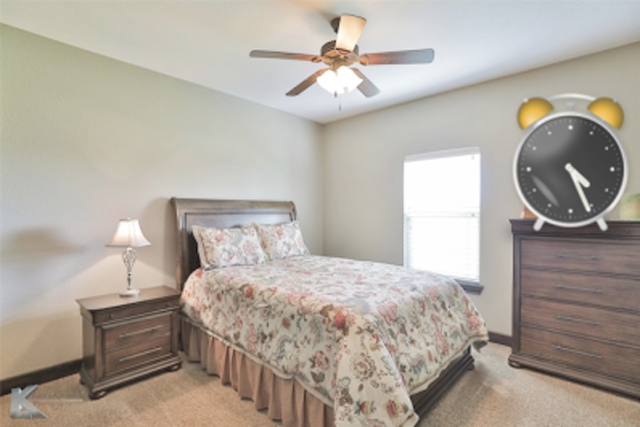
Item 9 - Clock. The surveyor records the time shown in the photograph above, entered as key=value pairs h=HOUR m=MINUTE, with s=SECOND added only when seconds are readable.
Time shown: h=4 m=26
